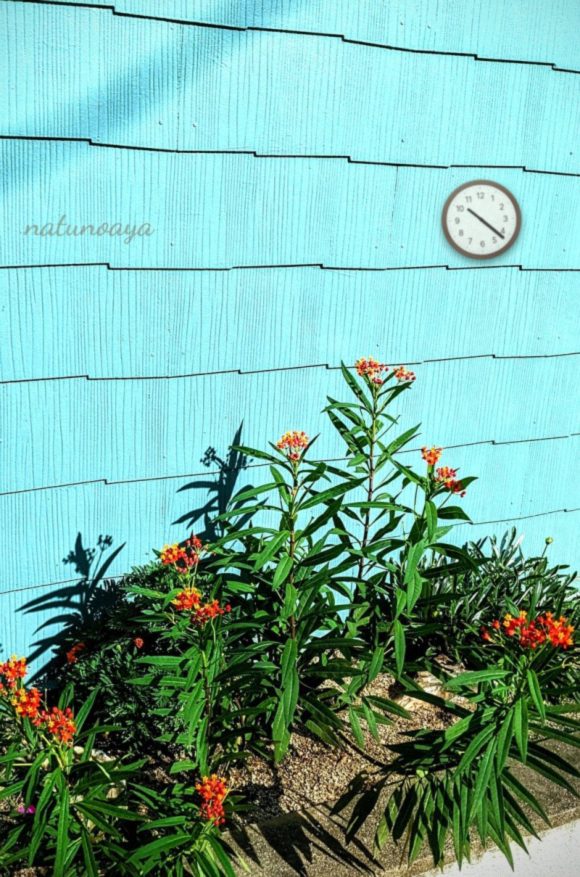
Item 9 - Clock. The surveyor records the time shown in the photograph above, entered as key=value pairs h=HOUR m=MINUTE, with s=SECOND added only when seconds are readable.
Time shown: h=10 m=22
